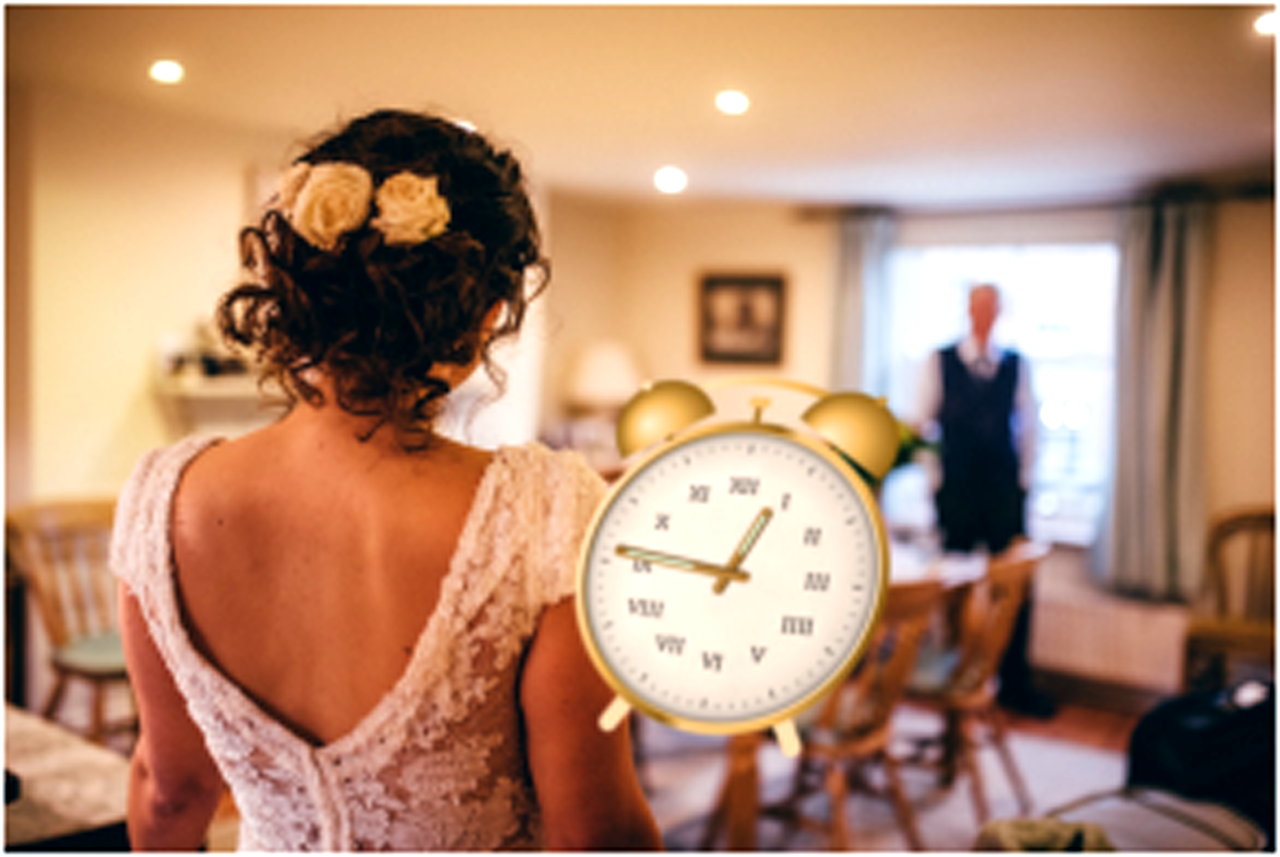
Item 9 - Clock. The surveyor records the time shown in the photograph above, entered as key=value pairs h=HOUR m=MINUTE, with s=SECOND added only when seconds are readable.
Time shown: h=12 m=46
